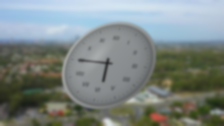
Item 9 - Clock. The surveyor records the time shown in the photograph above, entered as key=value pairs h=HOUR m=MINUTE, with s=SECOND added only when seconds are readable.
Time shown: h=5 m=45
